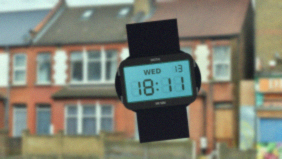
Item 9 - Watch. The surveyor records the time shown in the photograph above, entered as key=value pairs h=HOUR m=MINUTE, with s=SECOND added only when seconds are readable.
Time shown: h=18 m=11
